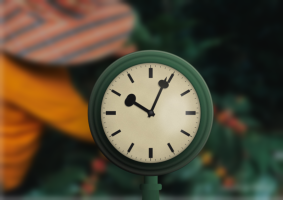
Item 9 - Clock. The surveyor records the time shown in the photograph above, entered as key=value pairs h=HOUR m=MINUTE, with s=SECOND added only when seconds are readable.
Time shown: h=10 m=4
